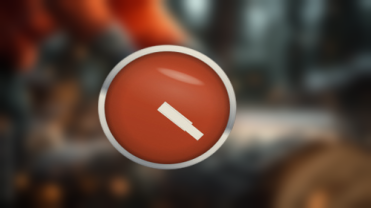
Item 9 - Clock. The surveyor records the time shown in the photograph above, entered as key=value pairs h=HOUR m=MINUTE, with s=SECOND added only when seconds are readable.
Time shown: h=4 m=22
